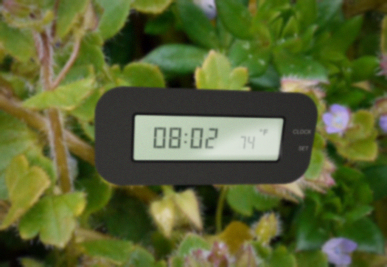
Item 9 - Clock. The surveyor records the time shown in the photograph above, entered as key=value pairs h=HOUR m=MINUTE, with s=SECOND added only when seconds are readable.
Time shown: h=8 m=2
